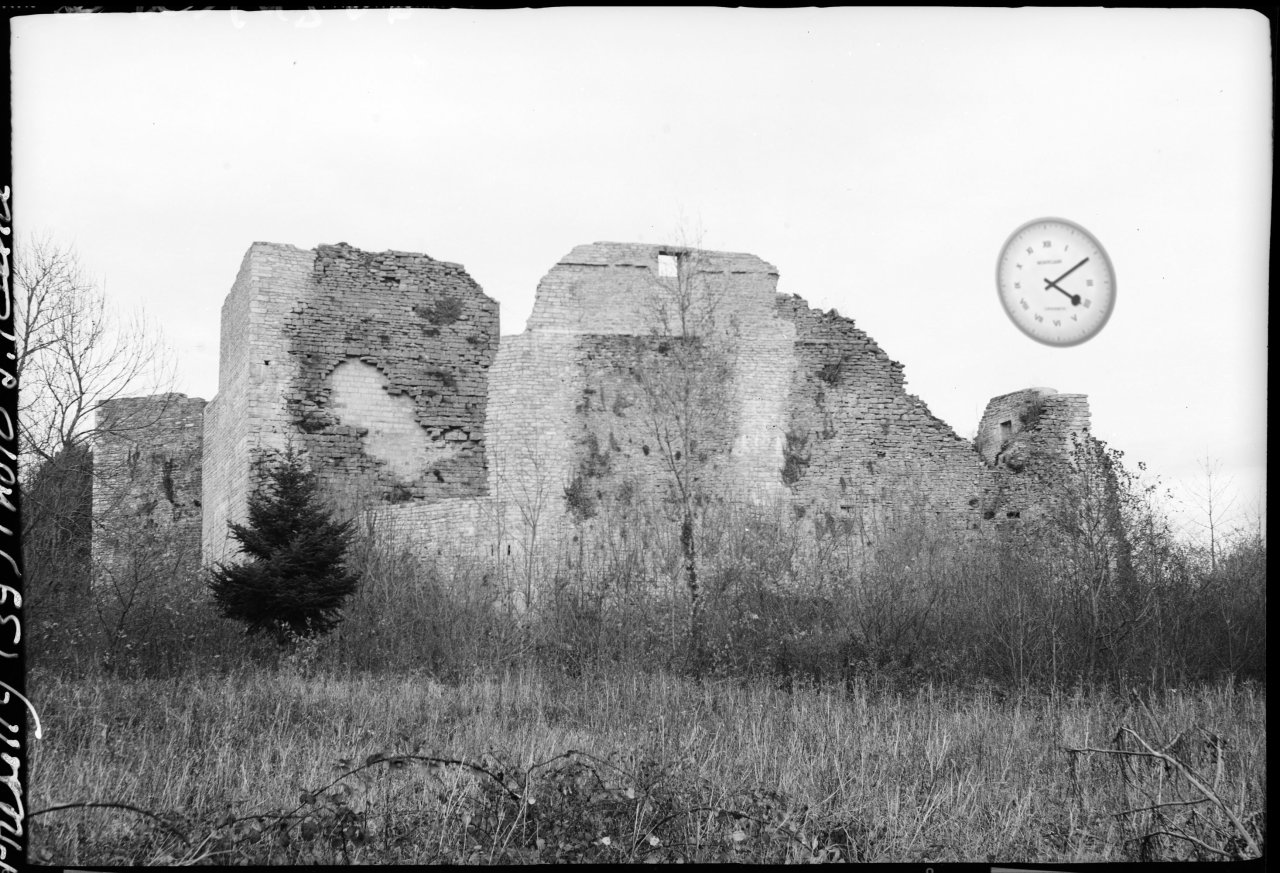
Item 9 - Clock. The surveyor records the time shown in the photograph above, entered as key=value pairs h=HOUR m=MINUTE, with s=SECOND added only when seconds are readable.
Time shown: h=4 m=10
